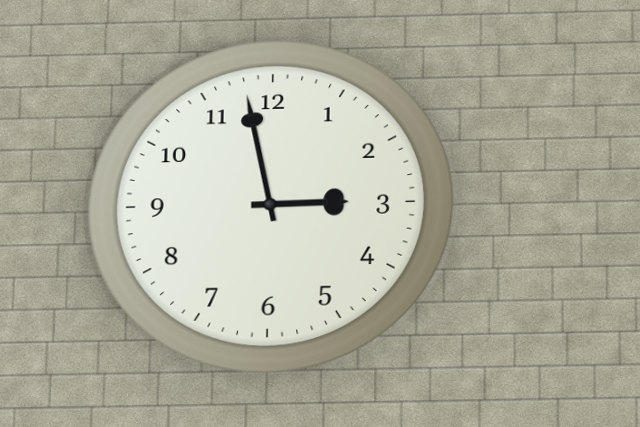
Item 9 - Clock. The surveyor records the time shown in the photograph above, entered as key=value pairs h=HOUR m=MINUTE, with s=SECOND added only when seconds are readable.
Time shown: h=2 m=58
